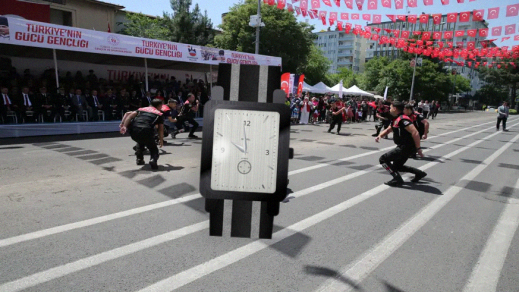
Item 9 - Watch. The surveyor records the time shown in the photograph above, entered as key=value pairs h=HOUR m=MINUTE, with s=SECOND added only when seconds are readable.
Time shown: h=9 m=59
